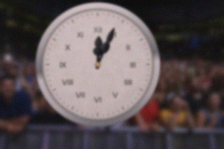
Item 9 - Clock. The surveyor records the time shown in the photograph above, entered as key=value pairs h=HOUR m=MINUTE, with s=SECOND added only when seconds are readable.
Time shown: h=12 m=4
